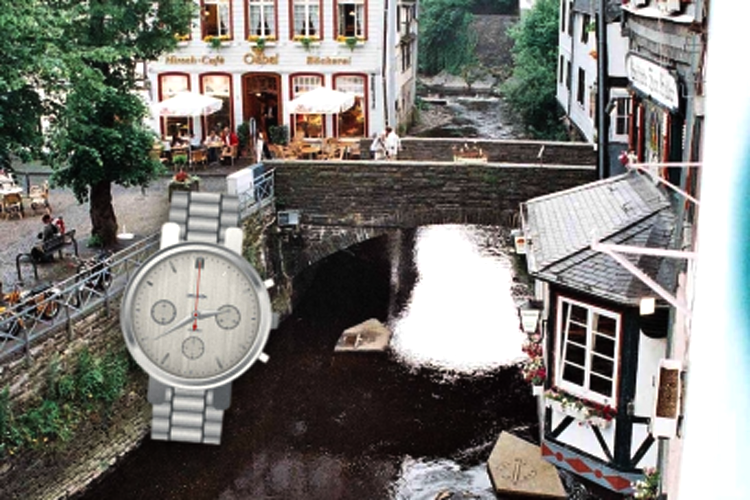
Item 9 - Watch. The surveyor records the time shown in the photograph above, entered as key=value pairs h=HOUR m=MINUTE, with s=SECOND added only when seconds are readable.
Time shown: h=2 m=39
